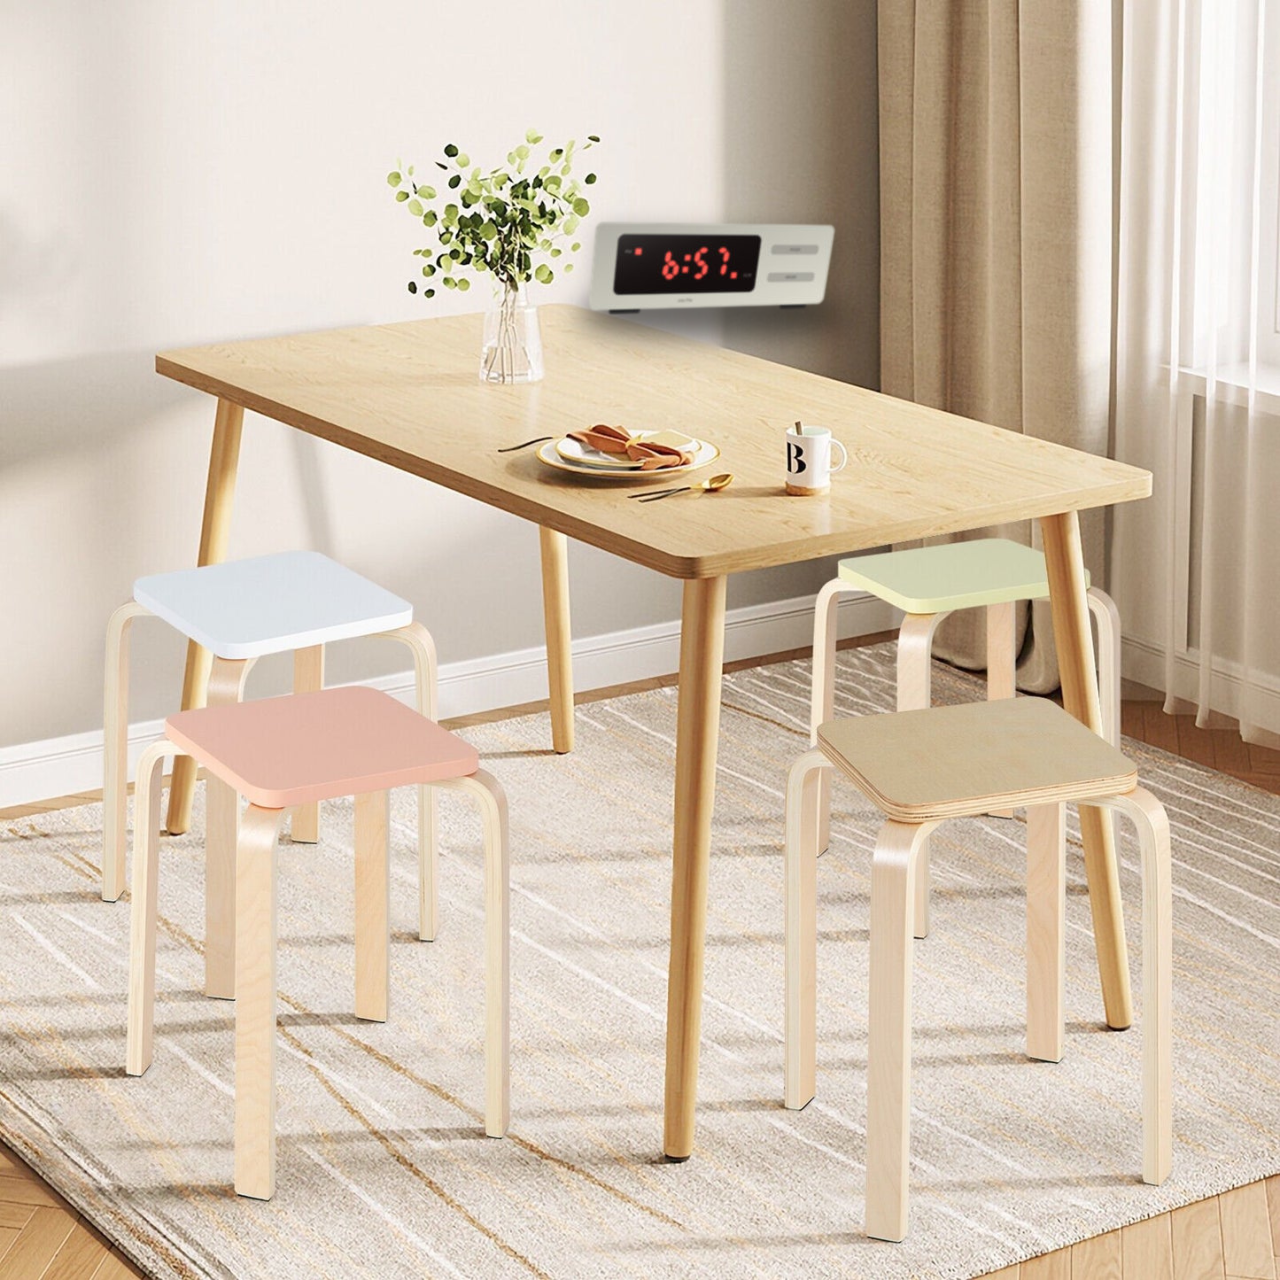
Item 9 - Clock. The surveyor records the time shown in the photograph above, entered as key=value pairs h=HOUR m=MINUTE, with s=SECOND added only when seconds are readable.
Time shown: h=6 m=57
